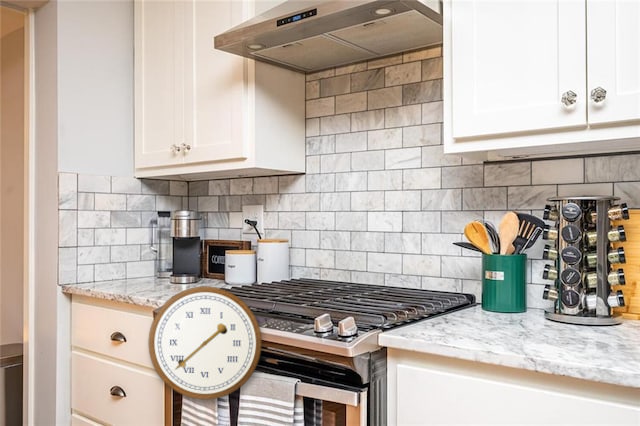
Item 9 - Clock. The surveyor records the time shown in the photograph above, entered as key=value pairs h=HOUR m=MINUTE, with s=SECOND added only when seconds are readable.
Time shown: h=1 m=38
